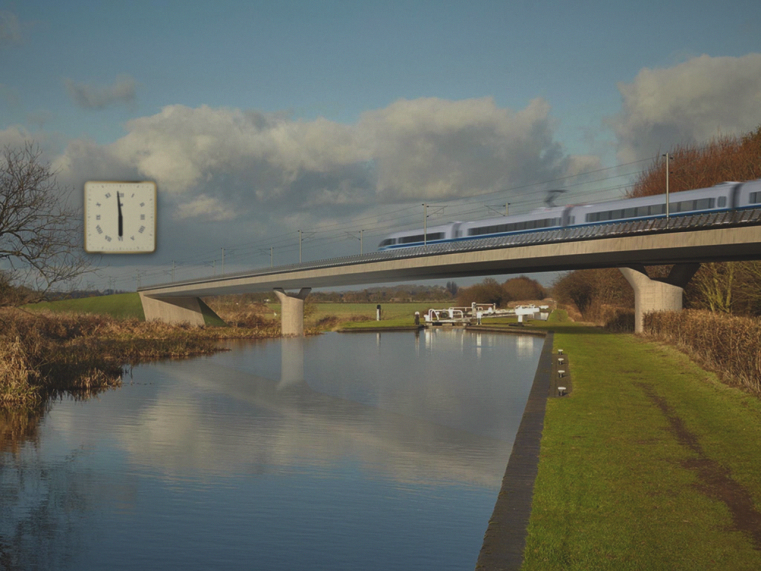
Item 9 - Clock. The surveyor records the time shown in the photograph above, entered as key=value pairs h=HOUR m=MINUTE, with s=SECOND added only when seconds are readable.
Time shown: h=5 m=59
